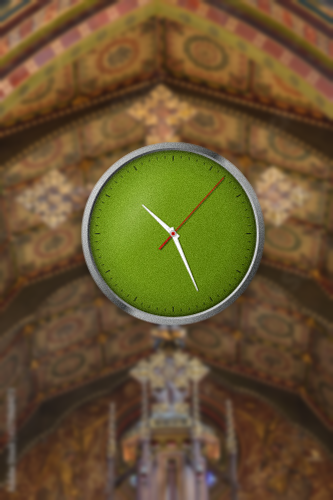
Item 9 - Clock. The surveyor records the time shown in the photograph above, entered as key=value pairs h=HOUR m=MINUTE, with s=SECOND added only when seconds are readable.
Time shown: h=10 m=26 s=7
